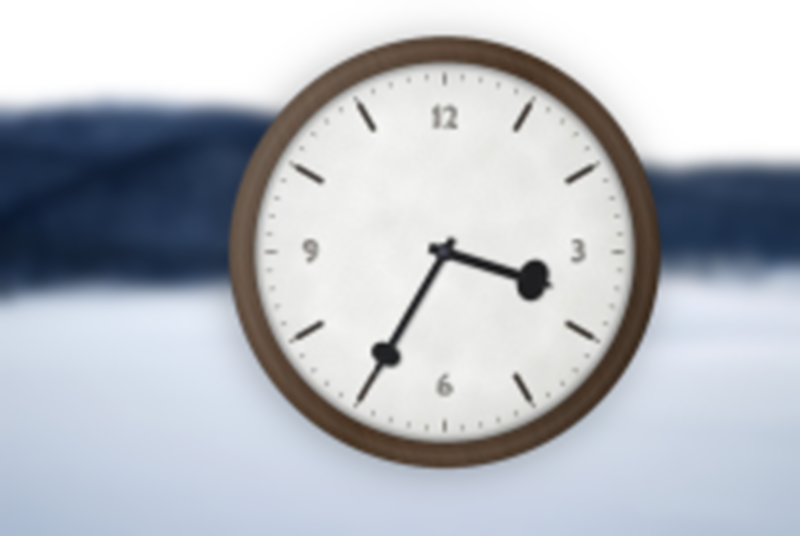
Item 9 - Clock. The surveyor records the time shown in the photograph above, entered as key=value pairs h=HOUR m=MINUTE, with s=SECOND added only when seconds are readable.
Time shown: h=3 m=35
